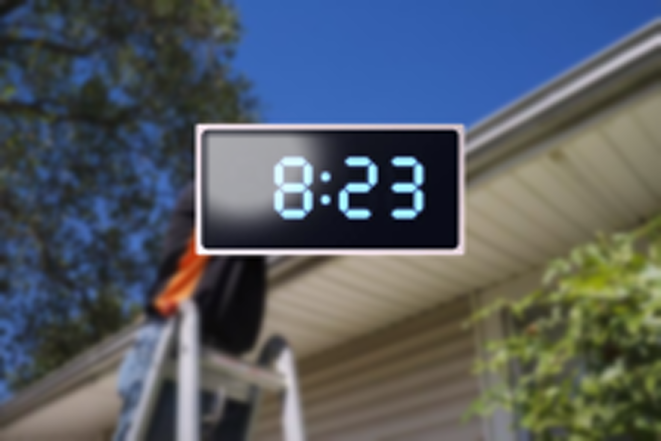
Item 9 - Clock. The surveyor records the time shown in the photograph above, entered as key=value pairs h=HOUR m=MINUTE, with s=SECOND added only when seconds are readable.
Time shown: h=8 m=23
